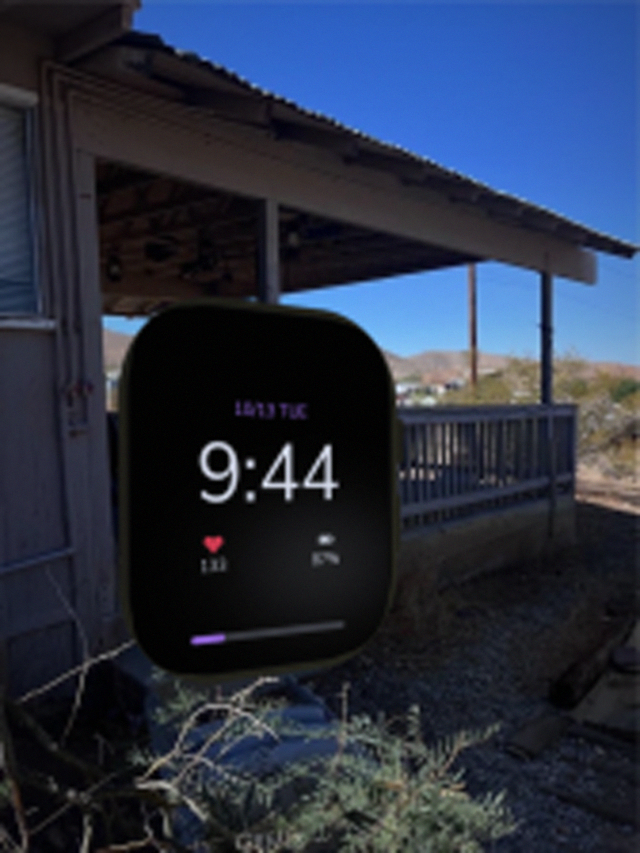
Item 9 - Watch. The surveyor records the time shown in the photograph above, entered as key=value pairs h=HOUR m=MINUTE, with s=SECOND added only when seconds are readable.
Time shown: h=9 m=44
